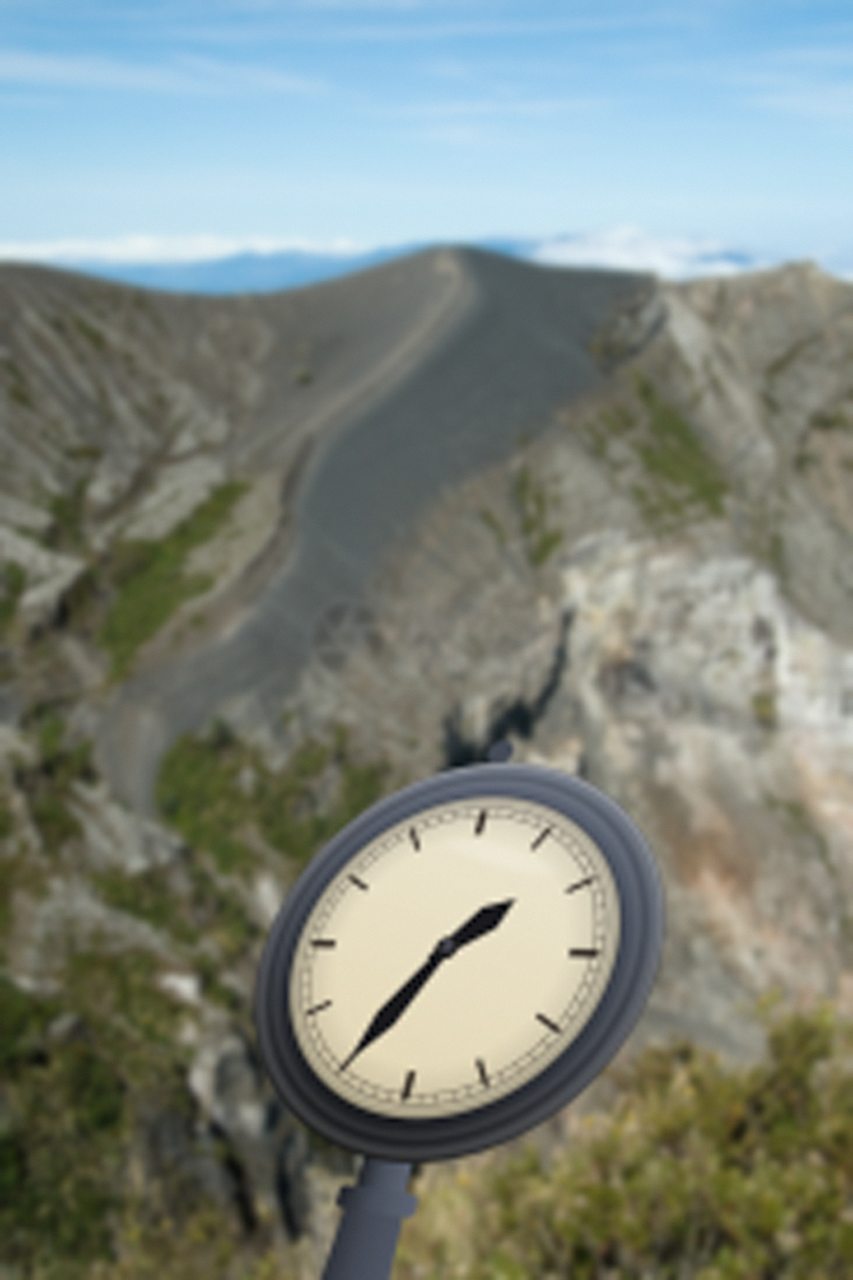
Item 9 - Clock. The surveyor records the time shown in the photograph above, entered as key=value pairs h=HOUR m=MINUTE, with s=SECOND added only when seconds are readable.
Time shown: h=1 m=35
